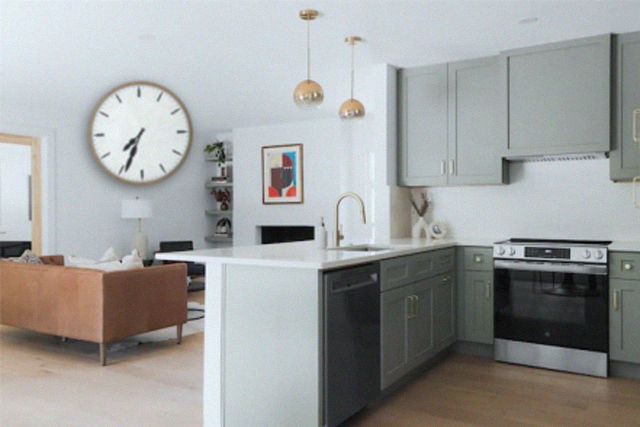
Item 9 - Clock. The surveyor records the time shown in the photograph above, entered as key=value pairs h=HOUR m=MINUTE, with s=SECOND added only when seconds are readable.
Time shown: h=7 m=34
